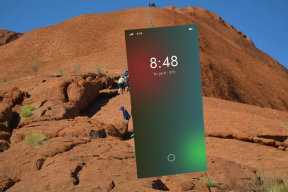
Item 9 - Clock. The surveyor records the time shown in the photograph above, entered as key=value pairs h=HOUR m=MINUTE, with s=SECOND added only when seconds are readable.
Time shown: h=8 m=48
